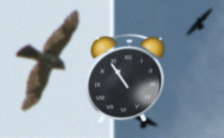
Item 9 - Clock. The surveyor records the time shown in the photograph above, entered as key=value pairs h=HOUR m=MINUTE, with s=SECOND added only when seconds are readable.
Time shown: h=10 m=54
